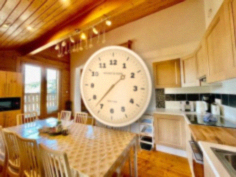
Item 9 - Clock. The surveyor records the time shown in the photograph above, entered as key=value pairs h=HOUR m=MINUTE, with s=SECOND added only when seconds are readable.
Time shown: h=1 m=37
